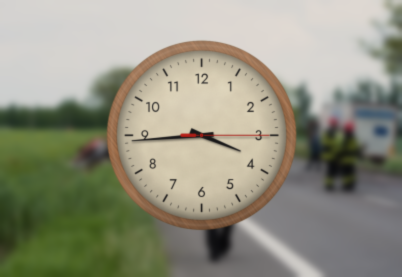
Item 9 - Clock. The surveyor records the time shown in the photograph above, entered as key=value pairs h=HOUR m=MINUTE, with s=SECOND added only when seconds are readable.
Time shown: h=3 m=44 s=15
